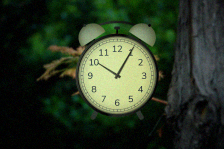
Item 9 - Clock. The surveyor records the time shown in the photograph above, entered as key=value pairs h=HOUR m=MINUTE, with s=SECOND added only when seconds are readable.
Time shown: h=10 m=5
